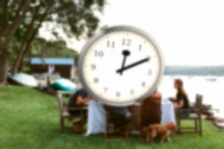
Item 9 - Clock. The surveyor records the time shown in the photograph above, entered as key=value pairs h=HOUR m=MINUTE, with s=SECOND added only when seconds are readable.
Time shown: h=12 m=10
